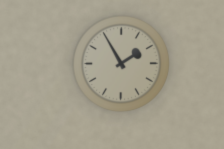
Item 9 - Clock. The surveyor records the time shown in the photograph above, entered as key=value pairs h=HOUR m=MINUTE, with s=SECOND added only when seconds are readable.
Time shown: h=1 m=55
